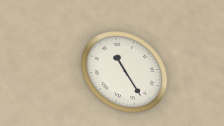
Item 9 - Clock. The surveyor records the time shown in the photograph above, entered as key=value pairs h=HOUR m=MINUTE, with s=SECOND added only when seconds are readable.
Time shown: h=11 m=27
